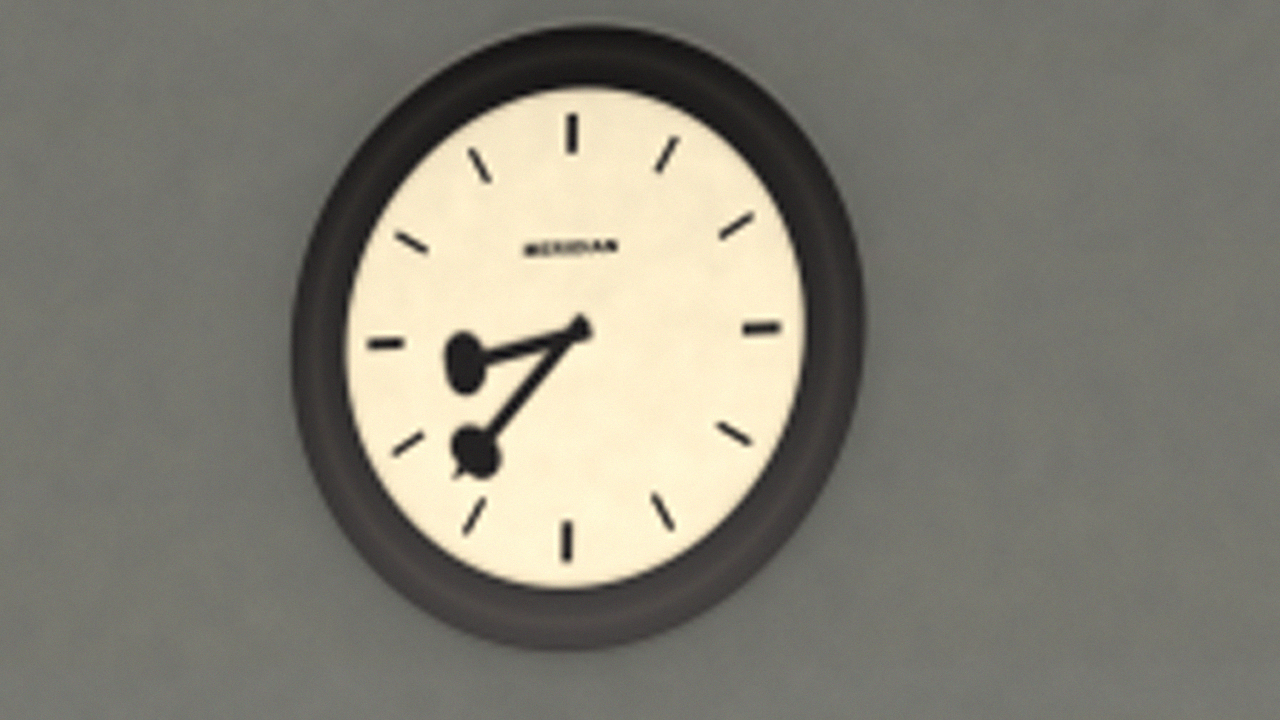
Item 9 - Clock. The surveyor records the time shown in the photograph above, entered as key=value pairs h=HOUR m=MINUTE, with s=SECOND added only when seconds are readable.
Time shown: h=8 m=37
